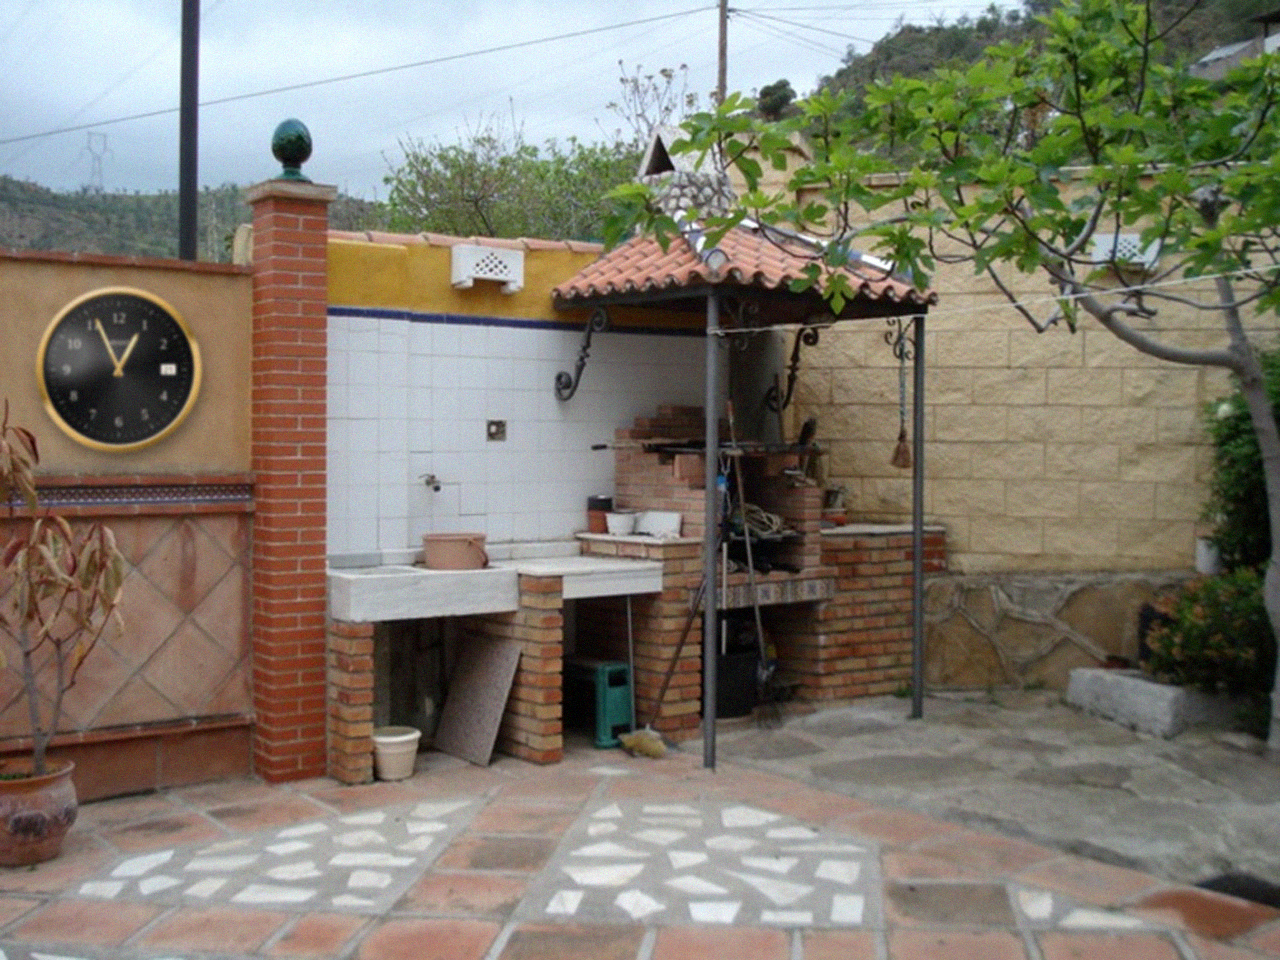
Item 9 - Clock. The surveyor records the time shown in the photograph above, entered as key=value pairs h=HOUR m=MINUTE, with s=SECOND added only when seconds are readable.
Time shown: h=12 m=56
